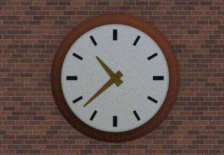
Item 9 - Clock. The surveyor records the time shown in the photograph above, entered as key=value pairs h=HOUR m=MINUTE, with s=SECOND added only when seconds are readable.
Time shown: h=10 m=38
